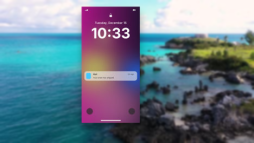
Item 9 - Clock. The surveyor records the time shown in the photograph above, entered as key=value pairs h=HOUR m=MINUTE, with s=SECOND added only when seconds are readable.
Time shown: h=10 m=33
